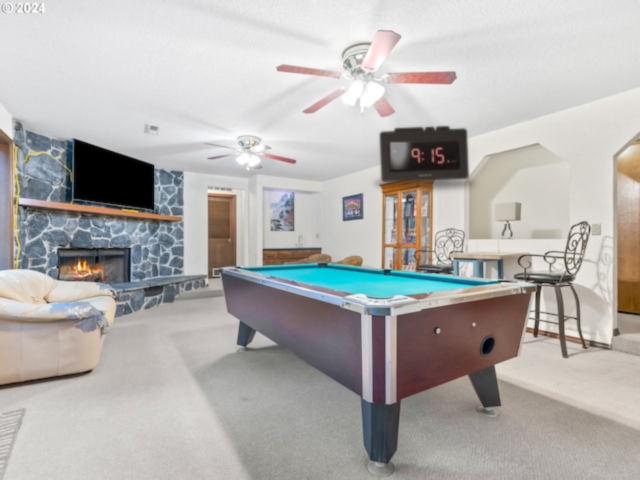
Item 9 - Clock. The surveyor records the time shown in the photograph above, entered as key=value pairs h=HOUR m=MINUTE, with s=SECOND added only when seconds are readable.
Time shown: h=9 m=15
